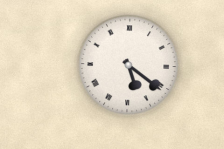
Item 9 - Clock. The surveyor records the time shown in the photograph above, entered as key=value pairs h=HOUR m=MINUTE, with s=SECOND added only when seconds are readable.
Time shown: h=5 m=21
